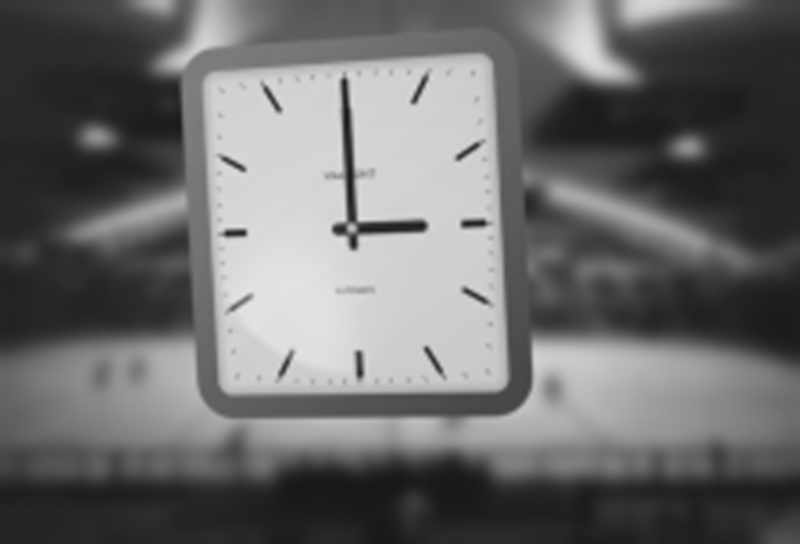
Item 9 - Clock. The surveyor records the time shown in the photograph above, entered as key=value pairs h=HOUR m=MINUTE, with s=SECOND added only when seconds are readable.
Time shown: h=3 m=0
